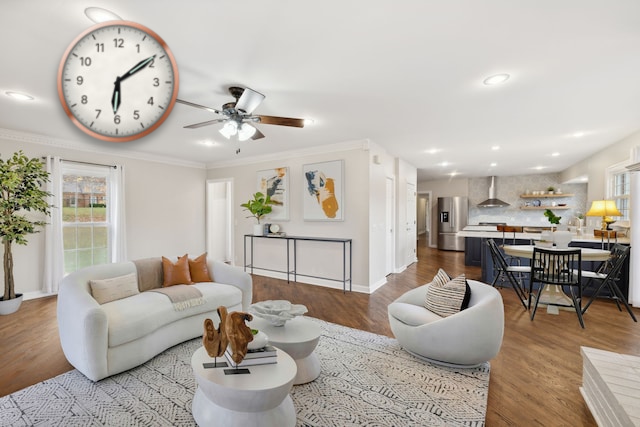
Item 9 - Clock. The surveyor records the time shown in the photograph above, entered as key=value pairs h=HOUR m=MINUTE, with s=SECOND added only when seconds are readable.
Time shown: h=6 m=9
